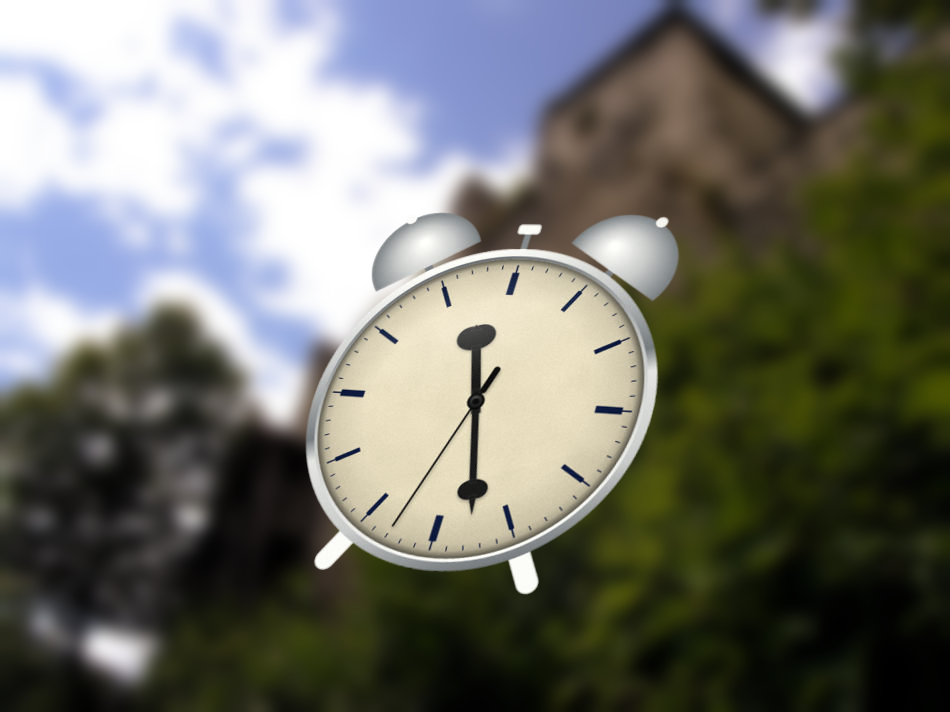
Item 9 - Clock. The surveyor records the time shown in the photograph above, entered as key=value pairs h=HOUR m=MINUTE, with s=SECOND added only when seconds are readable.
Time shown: h=11 m=27 s=33
